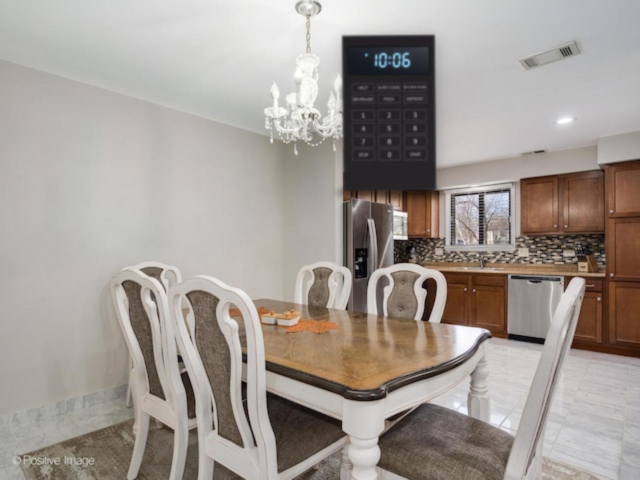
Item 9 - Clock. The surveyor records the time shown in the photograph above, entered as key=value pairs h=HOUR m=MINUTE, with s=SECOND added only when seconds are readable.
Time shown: h=10 m=6
